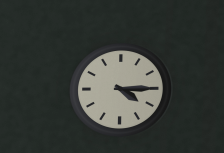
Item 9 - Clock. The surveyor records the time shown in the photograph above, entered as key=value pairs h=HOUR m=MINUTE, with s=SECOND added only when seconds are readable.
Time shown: h=4 m=15
